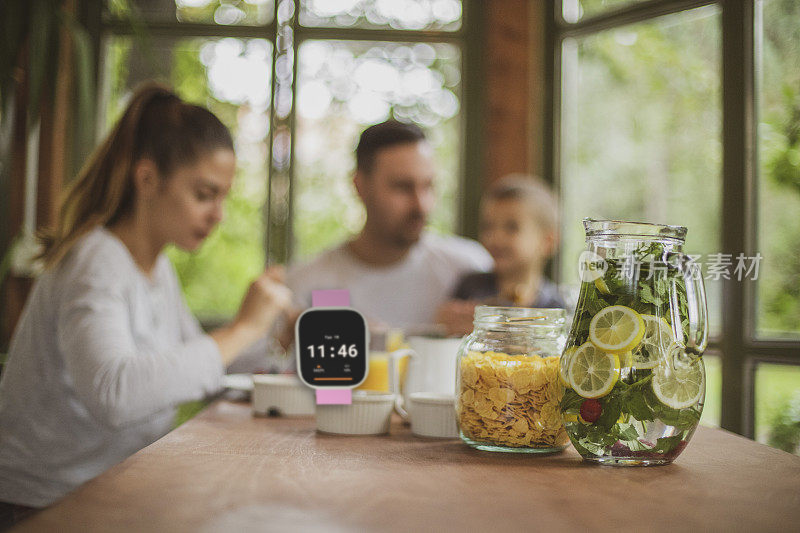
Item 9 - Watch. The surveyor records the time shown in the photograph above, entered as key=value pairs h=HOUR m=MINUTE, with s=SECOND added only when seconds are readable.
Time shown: h=11 m=46
